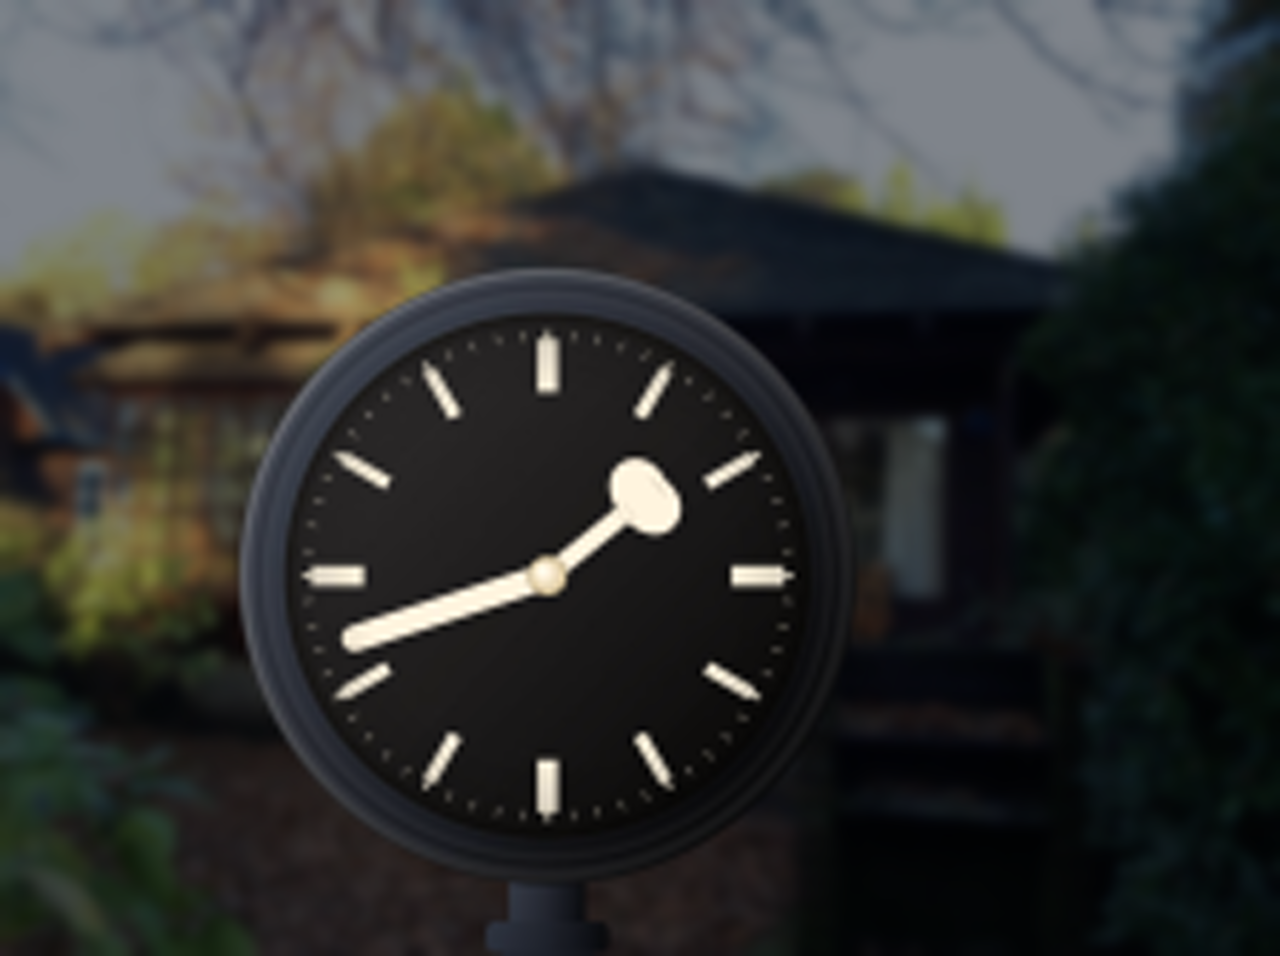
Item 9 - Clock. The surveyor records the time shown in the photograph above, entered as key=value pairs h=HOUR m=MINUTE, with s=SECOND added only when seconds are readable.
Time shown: h=1 m=42
